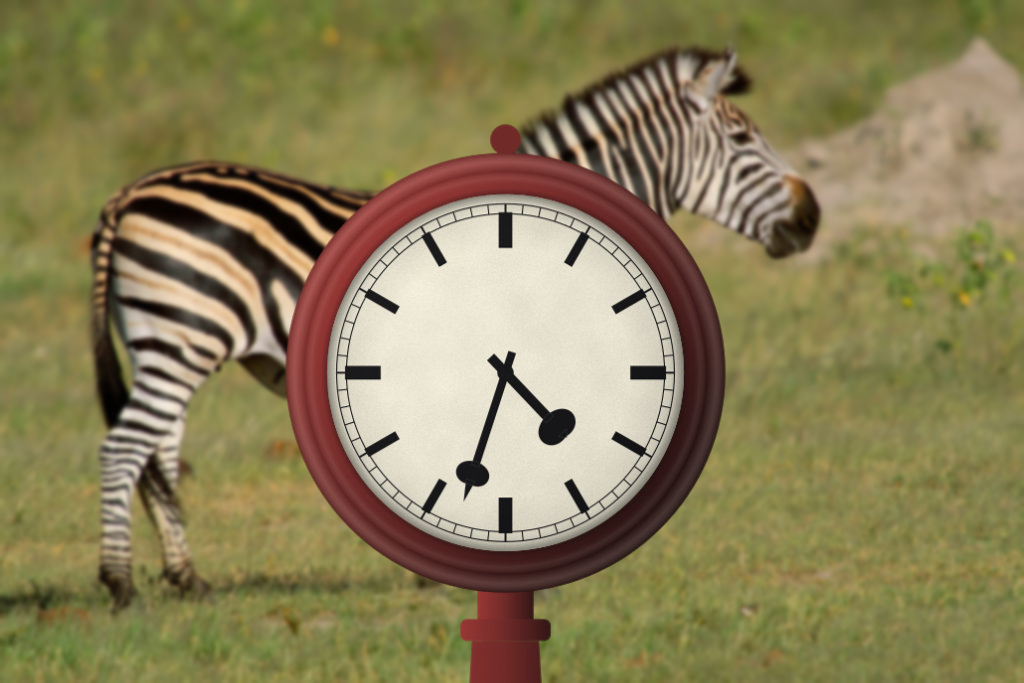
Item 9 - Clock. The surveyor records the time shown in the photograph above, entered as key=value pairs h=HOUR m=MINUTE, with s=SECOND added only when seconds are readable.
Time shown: h=4 m=33
